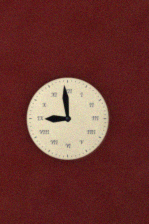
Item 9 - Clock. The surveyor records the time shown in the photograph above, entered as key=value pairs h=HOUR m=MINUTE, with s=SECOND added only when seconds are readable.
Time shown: h=8 m=59
